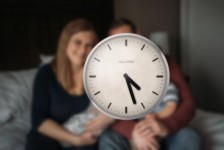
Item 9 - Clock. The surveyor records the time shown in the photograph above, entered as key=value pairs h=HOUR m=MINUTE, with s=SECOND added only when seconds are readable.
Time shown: h=4 m=27
